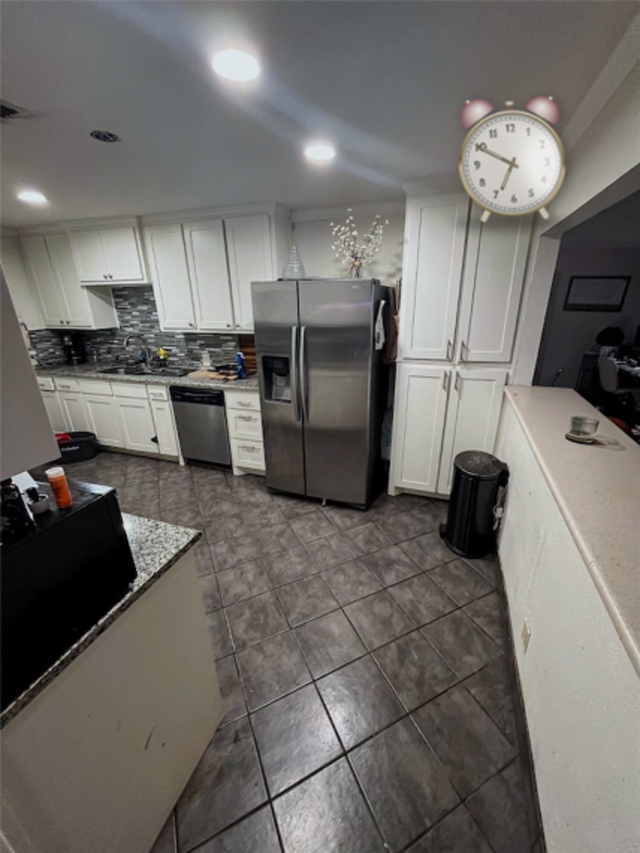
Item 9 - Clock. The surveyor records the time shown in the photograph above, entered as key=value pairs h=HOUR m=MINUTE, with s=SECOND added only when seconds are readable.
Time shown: h=6 m=50
